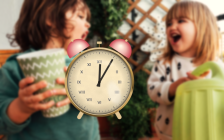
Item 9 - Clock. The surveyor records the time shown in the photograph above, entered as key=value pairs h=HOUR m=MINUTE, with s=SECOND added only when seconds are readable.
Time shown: h=12 m=5
